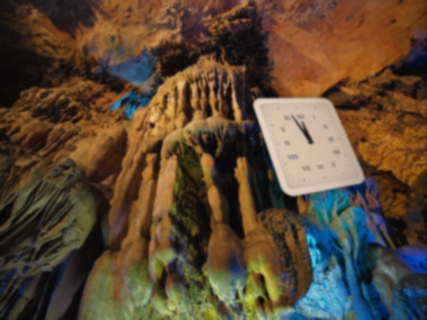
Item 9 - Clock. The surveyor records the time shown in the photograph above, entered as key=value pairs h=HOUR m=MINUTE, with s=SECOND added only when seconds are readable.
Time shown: h=11 m=57
